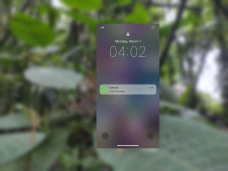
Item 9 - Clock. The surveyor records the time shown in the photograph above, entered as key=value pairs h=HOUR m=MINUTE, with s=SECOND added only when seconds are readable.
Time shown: h=4 m=2
